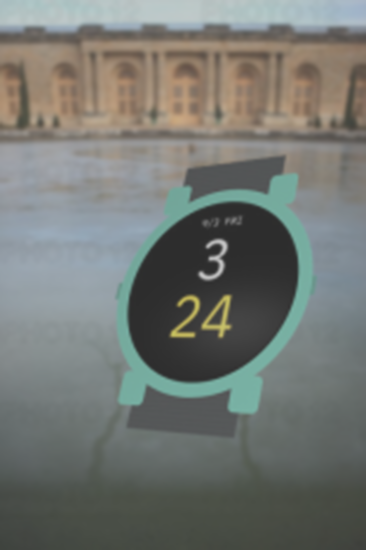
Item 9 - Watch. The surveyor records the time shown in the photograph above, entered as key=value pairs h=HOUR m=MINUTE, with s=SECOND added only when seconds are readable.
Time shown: h=3 m=24
